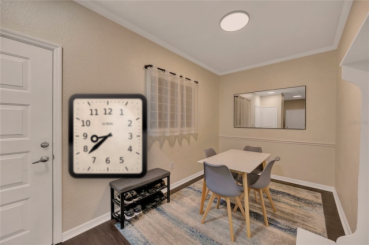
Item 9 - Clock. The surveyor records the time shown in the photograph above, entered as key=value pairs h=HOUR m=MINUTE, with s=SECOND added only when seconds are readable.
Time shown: h=8 m=38
